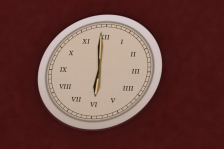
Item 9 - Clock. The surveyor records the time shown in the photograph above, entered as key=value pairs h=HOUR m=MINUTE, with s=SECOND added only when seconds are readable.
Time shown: h=5 m=59
